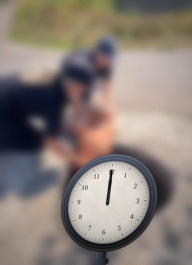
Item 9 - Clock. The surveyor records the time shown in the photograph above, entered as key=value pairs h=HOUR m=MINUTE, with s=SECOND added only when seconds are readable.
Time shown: h=12 m=0
